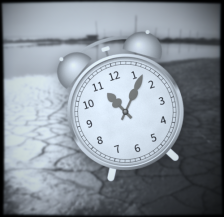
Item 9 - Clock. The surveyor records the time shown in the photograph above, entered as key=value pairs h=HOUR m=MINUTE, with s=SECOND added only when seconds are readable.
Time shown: h=11 m=7
